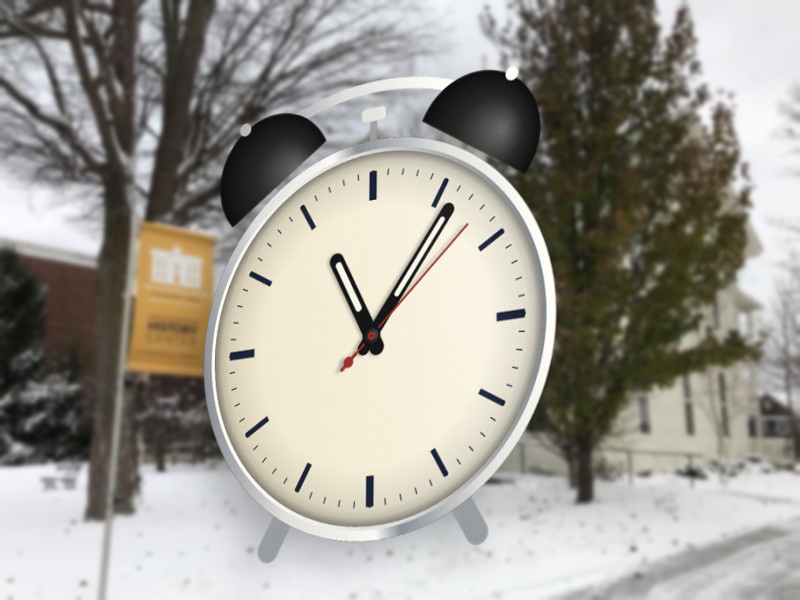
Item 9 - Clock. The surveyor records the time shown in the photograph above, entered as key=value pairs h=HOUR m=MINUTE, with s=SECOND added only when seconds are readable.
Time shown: h=11 m=6 s=8
